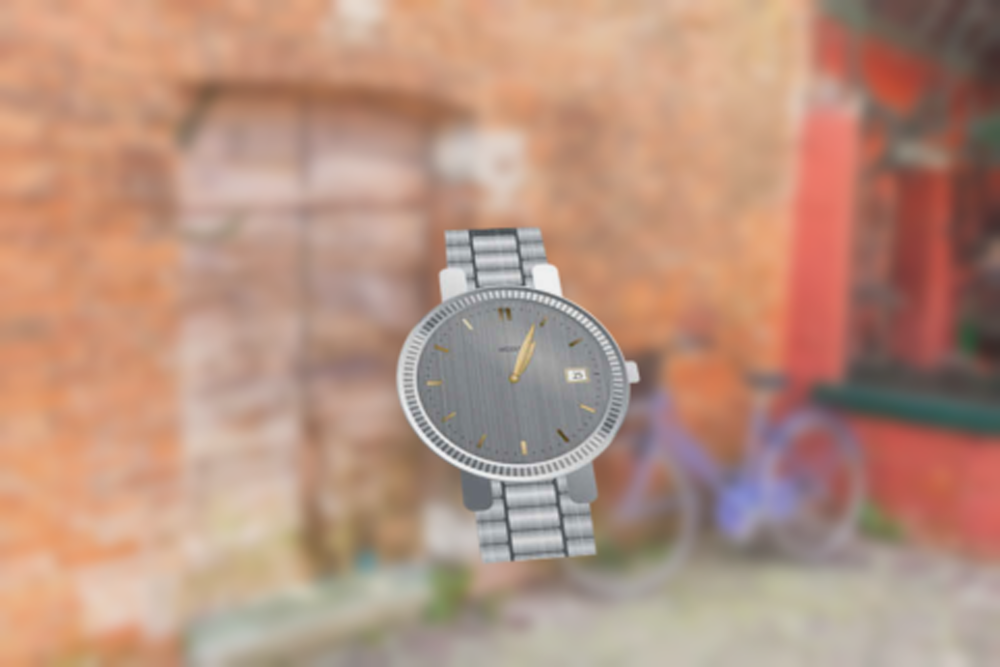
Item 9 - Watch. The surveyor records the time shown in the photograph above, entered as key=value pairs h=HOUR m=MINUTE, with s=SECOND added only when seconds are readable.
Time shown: h=1 m=4
